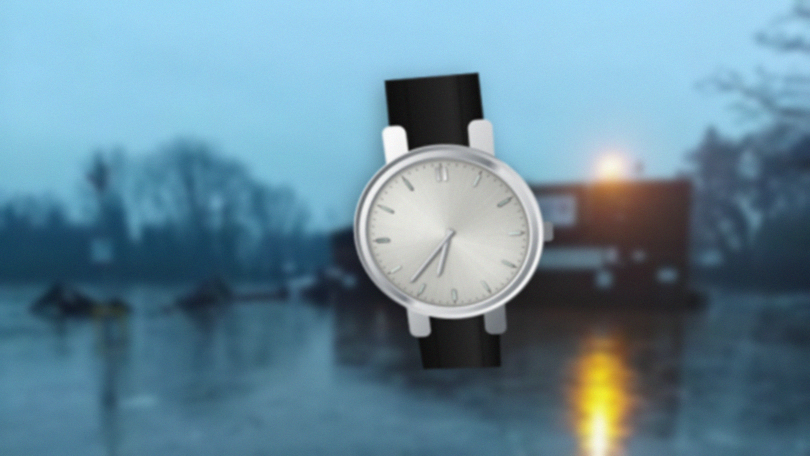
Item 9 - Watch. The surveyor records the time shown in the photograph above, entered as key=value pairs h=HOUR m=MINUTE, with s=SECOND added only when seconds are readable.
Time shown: h=6 m=37
